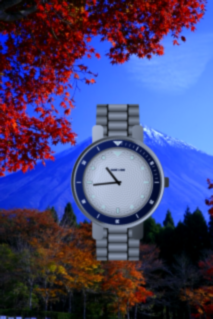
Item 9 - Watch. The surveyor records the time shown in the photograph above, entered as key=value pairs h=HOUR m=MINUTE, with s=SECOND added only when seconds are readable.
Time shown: h=10 m=44
